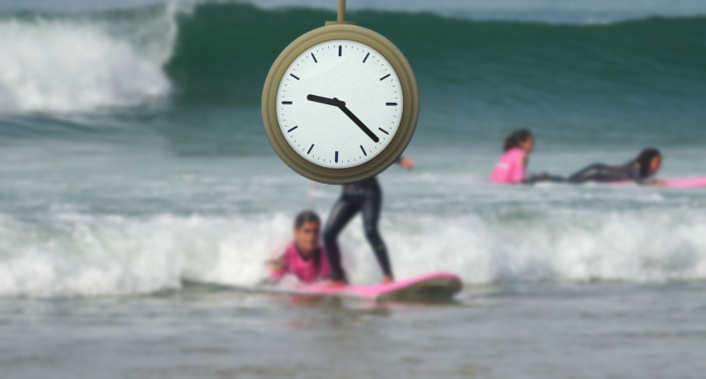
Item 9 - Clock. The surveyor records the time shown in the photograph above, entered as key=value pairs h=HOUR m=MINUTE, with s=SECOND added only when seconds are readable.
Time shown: h=9 m=22
